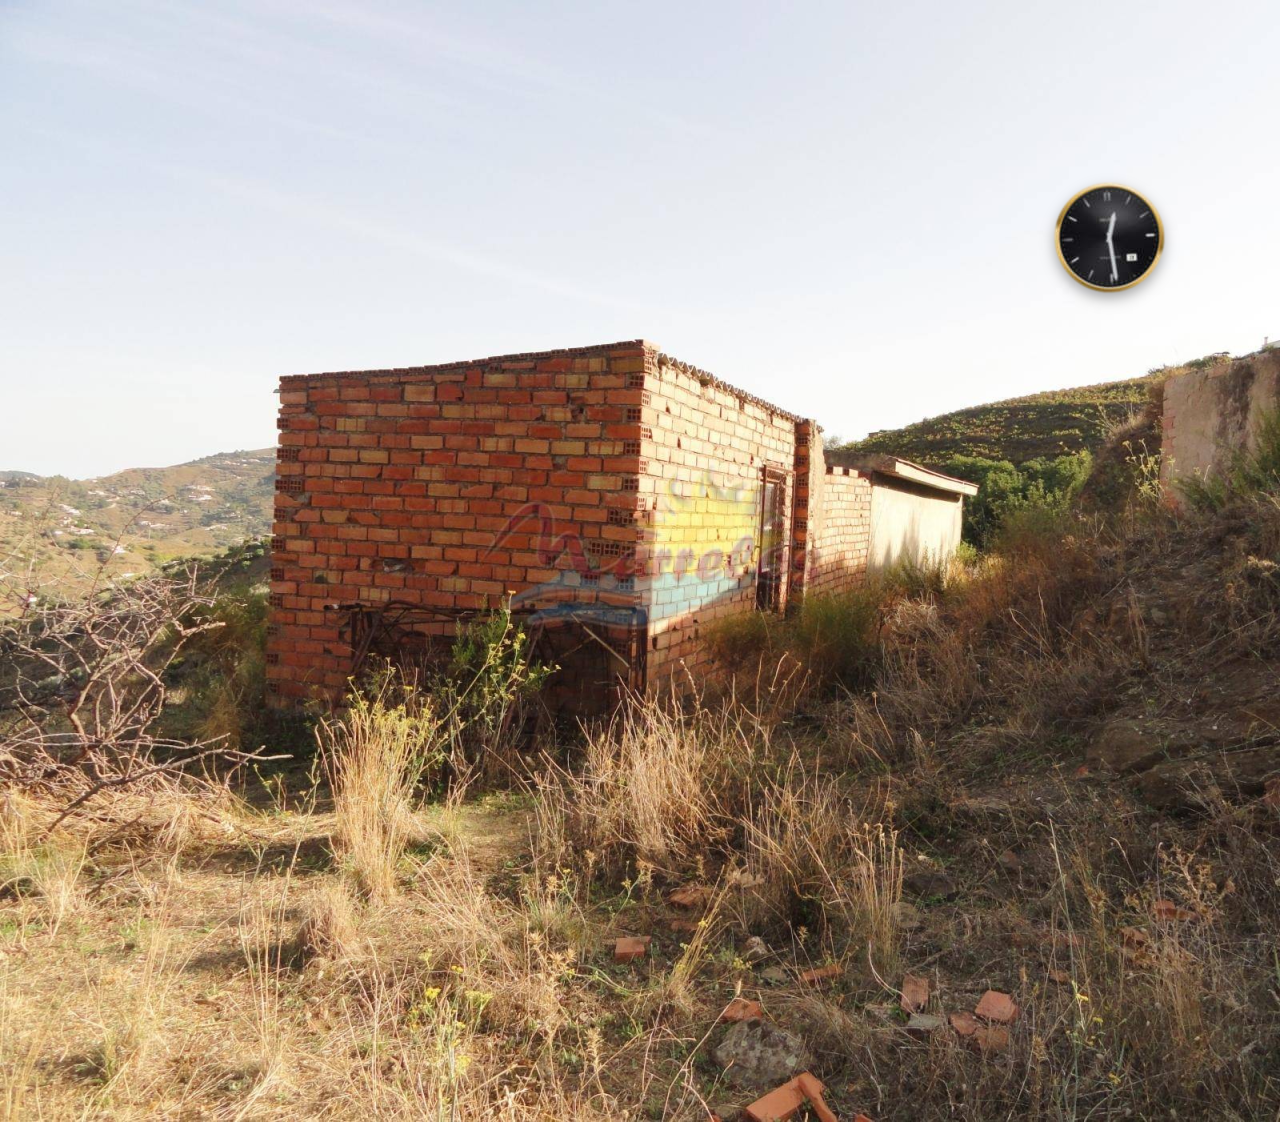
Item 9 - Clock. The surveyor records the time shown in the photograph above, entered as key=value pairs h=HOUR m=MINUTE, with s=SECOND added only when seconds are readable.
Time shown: h=12 m=29
